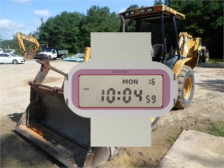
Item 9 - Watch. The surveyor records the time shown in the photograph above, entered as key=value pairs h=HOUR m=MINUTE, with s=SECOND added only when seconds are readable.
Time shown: h=10 m=4 s=59
